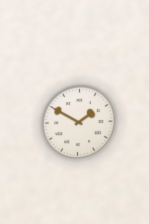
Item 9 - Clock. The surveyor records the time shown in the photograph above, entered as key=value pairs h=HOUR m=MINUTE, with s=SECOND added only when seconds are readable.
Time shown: h=1 m=50
